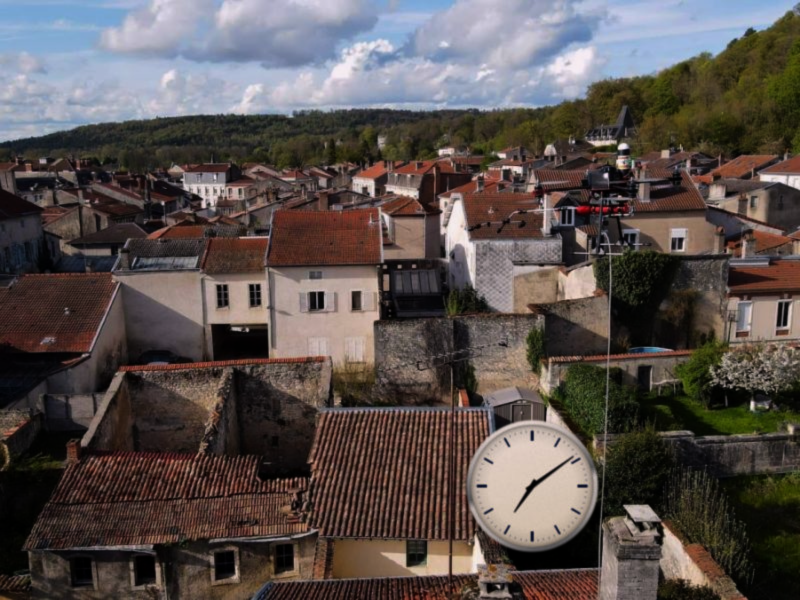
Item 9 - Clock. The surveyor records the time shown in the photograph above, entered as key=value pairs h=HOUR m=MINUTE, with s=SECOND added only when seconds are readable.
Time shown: h=7 m=9
